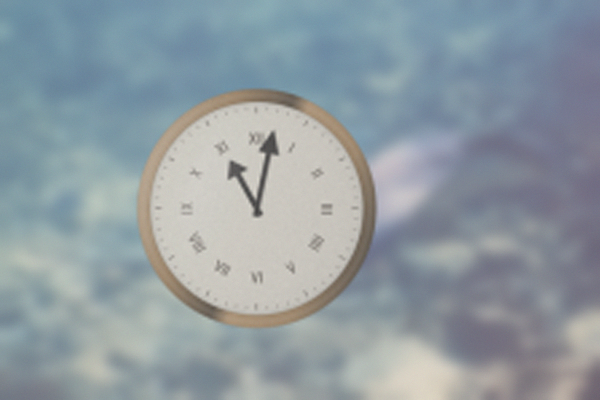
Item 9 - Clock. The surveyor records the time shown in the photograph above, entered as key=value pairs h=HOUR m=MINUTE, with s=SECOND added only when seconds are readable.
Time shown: h=11 m=2
